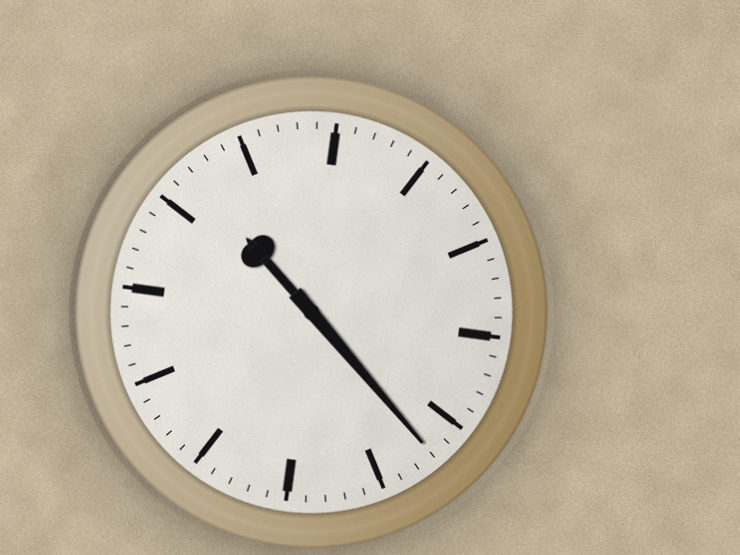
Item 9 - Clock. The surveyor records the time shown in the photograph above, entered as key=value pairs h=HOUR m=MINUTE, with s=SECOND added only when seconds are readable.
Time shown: h=10 m=22
